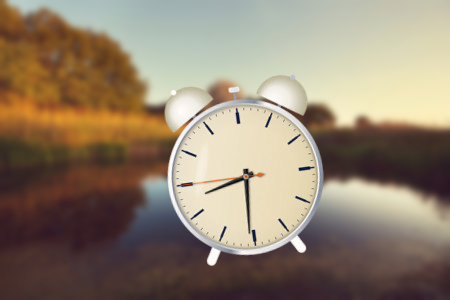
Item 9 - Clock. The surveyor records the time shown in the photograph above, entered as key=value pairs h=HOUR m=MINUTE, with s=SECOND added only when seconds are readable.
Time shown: h=8 m=30 s=45
